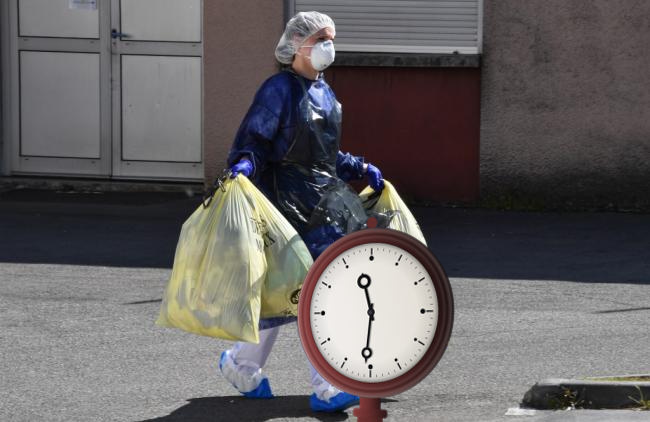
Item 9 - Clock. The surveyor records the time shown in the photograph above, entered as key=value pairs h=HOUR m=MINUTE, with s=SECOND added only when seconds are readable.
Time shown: h=11 m=31
